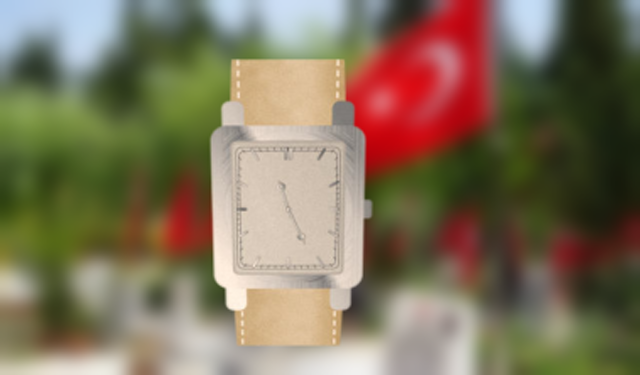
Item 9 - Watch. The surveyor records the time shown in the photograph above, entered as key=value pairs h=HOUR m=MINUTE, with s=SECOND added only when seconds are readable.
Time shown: h=11 m=26
